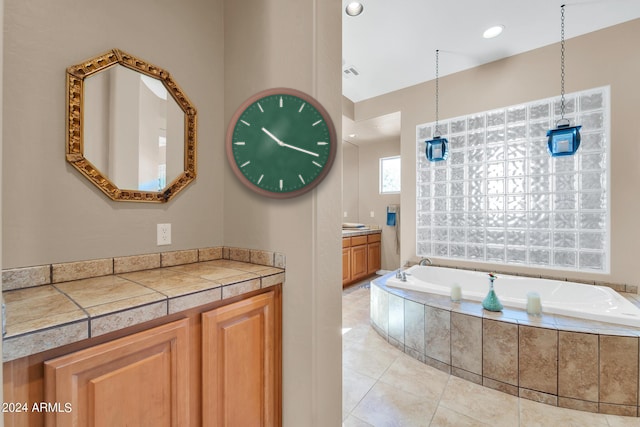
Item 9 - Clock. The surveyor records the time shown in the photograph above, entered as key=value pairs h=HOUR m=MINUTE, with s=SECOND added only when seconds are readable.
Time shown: h=10 m=18
